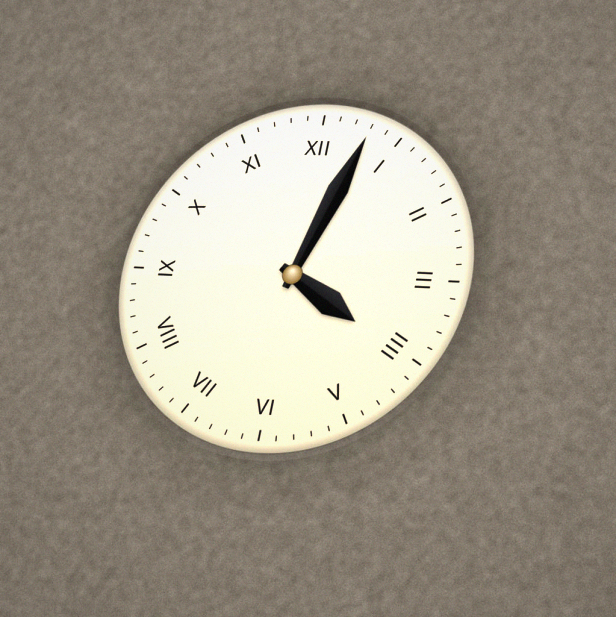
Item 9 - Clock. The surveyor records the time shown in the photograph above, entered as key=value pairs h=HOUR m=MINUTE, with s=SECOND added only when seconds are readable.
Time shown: h=4 m=3
